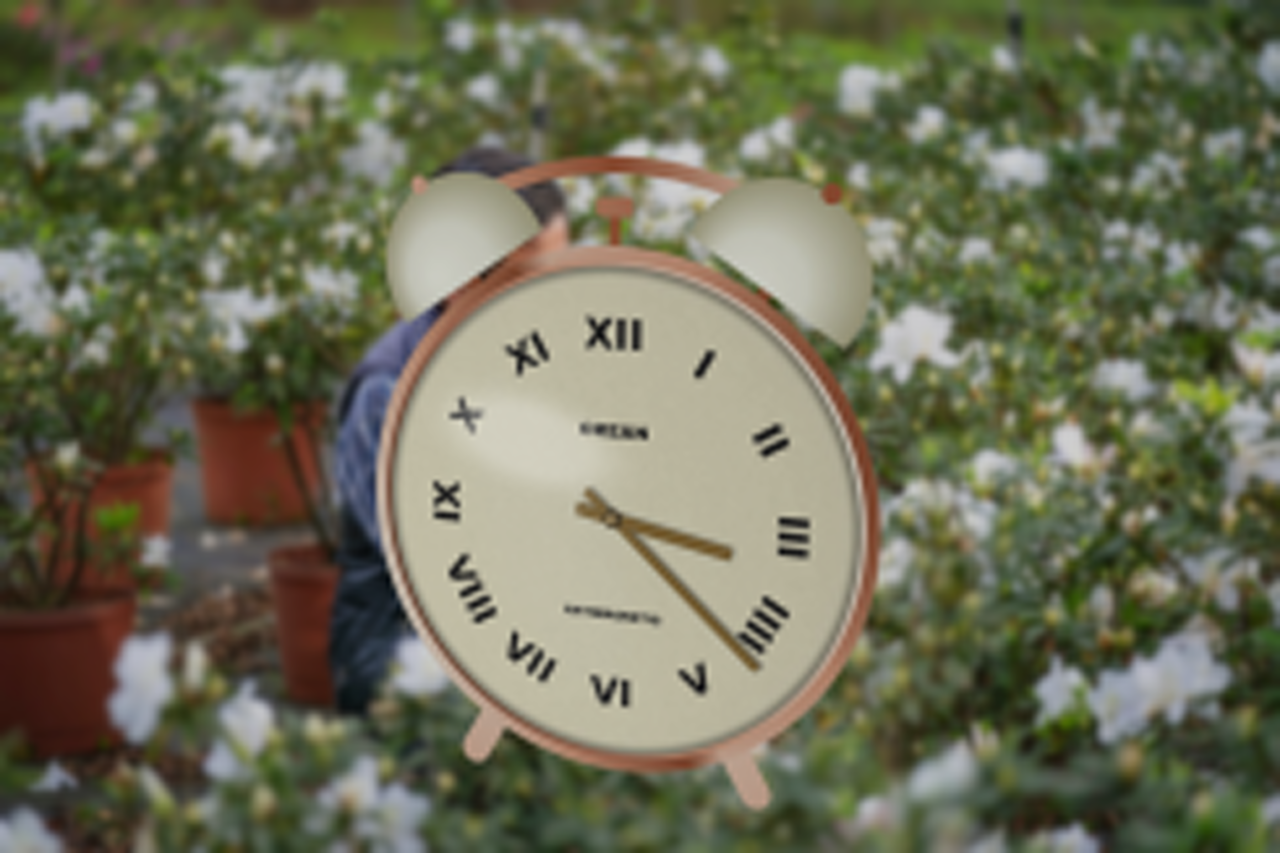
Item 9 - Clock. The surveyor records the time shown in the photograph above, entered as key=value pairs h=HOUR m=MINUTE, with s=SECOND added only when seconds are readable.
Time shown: h=3 m=22
